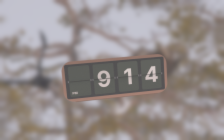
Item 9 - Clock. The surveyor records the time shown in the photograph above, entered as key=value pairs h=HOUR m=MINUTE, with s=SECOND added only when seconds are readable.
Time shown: h=9 m=14
